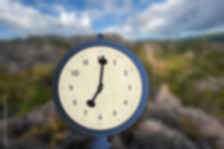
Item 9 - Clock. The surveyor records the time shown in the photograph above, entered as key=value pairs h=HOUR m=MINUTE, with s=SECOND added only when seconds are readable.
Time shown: h=7 m=1
